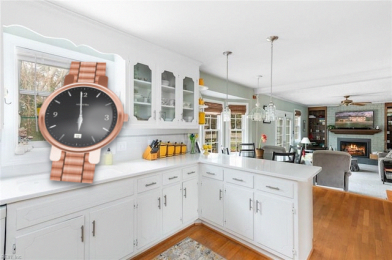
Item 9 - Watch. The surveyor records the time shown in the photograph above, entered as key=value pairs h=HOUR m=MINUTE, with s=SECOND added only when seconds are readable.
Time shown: h=5 m=59
